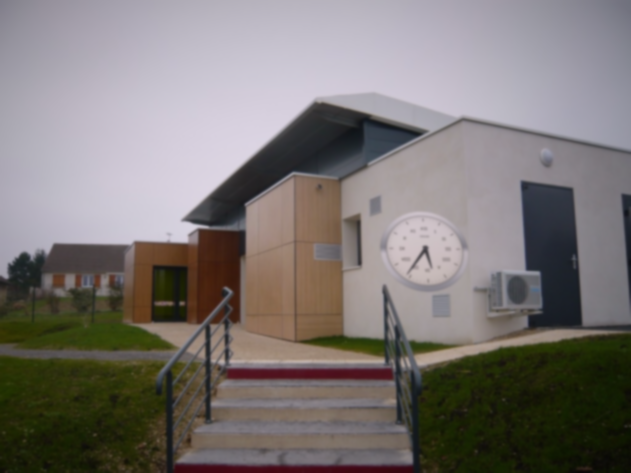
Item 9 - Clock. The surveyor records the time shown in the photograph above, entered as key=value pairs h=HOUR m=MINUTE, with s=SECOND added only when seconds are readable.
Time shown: h=5 m=36
